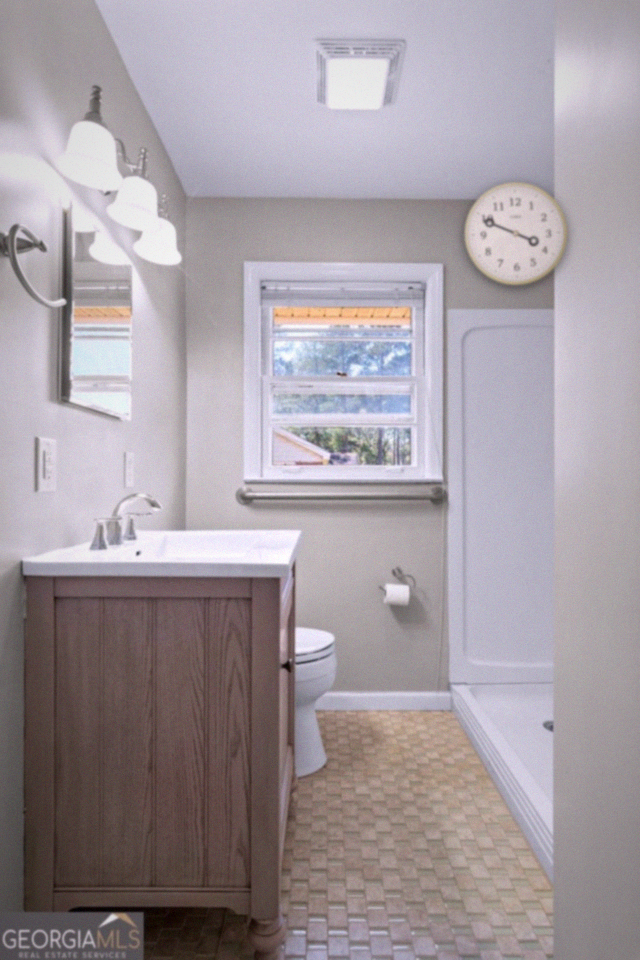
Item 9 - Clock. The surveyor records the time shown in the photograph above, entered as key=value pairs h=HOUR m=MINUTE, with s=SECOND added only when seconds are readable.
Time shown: h=3 m=49
